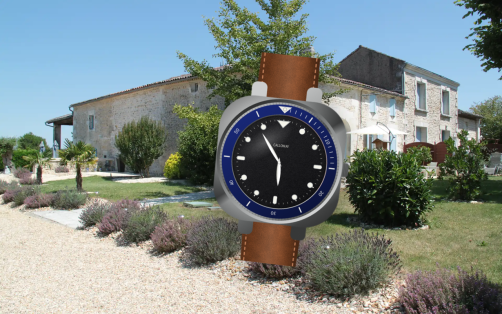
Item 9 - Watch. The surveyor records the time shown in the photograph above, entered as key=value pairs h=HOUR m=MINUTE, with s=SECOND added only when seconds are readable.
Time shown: h=5 m=54
